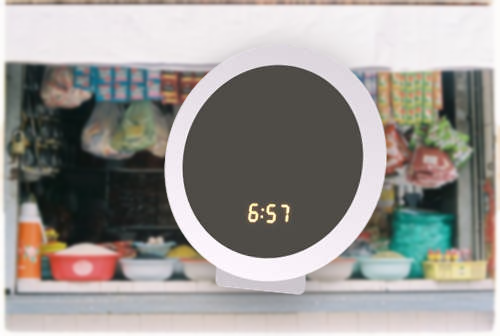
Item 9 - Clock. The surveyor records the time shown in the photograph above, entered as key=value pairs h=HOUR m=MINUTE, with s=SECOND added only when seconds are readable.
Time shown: h=6 m=57
